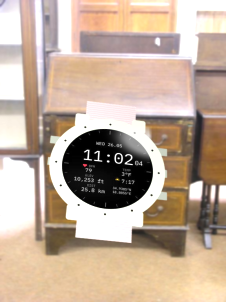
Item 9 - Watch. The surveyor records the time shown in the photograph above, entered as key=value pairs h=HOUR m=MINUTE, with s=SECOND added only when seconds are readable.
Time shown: h=11 m=2
